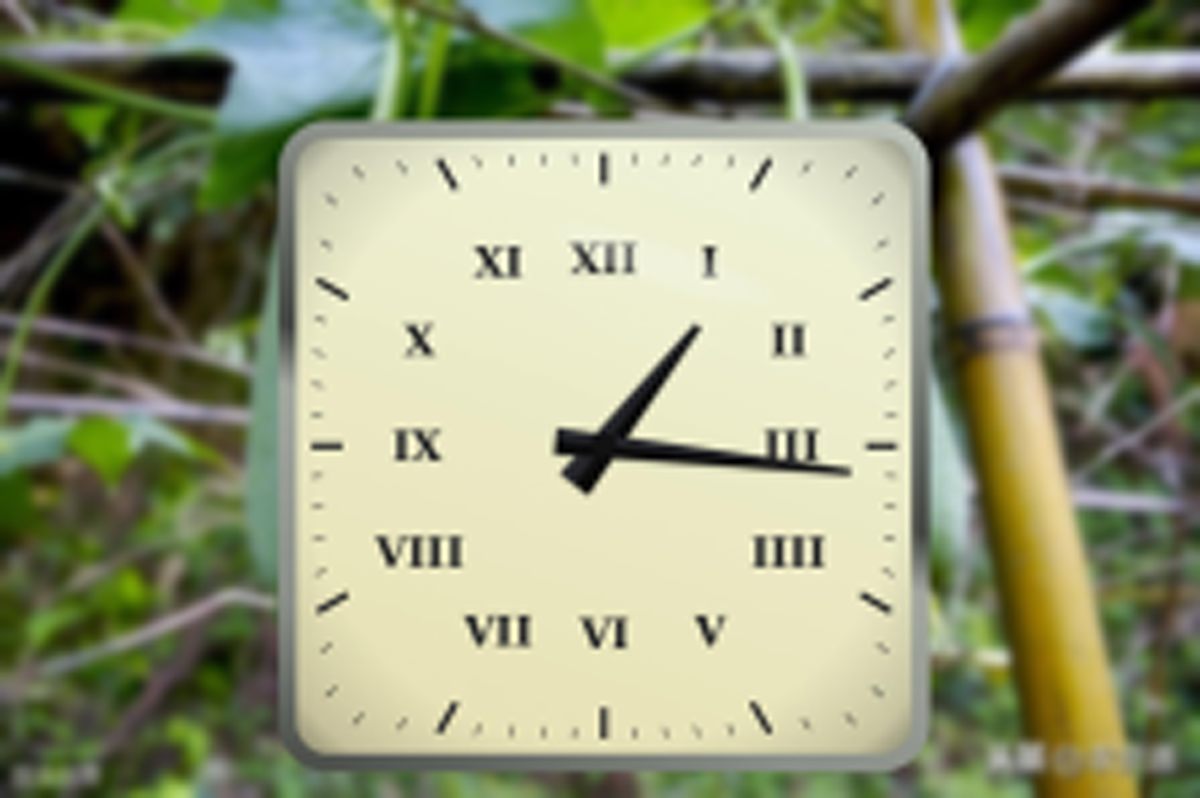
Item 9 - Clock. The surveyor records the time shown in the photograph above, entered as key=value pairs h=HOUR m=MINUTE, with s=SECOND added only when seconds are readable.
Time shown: h=1 m=16
